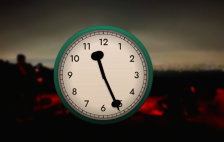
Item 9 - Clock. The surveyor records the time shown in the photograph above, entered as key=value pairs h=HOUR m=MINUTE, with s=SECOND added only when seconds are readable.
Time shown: h=11 m=26
